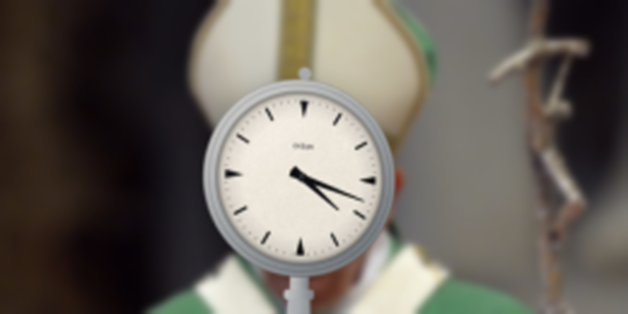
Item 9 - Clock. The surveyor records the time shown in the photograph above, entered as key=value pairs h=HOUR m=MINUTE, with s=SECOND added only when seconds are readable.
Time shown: h=4 m=18
